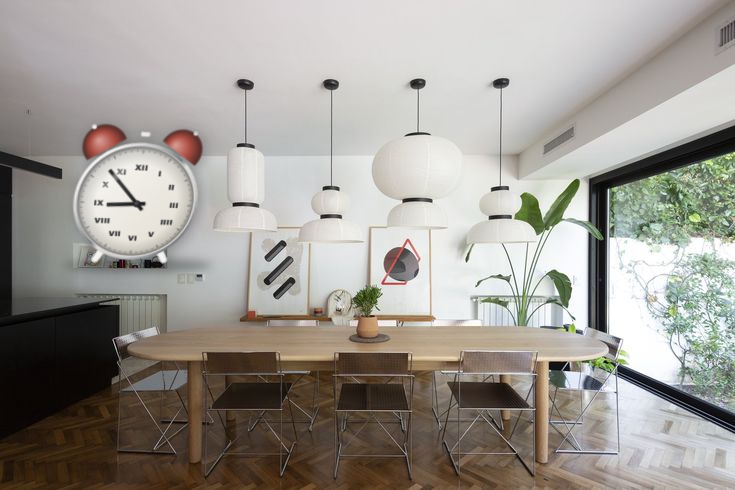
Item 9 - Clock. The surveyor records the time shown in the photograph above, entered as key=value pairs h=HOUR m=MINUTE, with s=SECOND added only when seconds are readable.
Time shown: h=8 m=53
